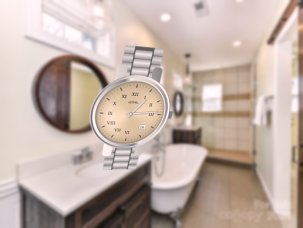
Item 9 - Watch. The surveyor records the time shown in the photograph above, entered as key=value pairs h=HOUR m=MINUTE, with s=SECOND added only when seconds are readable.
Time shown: h=1 m=14
